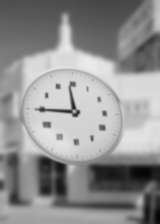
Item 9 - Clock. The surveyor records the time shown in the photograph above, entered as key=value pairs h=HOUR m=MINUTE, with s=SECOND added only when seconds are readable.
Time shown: h=11 m=45
